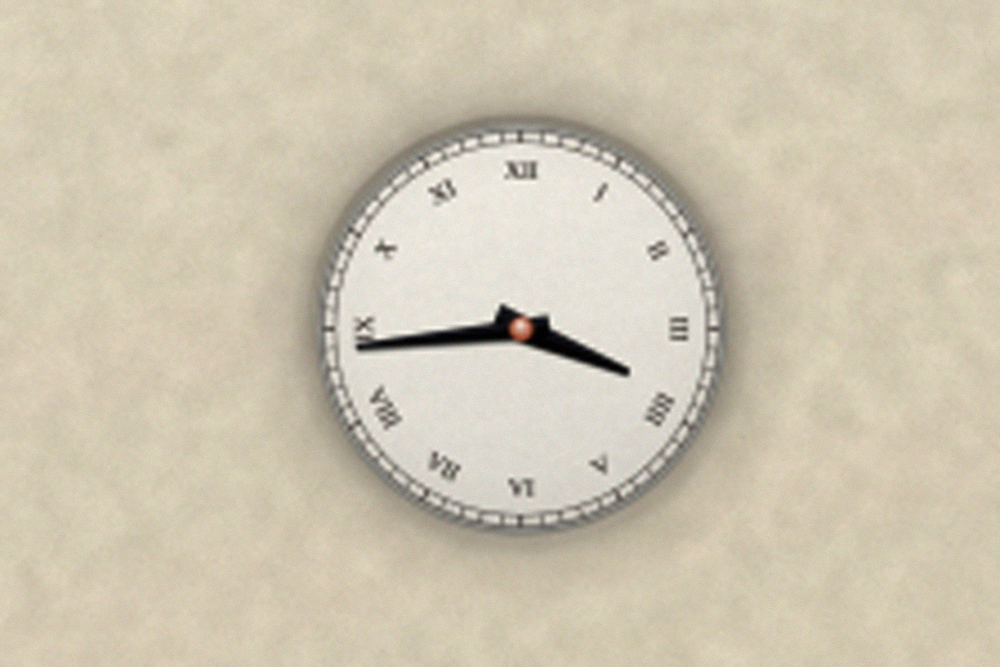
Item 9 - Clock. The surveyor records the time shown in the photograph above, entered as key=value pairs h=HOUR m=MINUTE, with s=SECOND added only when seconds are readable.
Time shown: h=3 m=44
